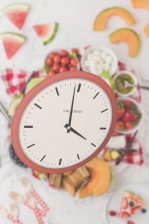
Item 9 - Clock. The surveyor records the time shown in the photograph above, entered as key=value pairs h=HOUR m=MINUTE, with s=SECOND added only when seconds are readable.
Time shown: h=3 m=59
